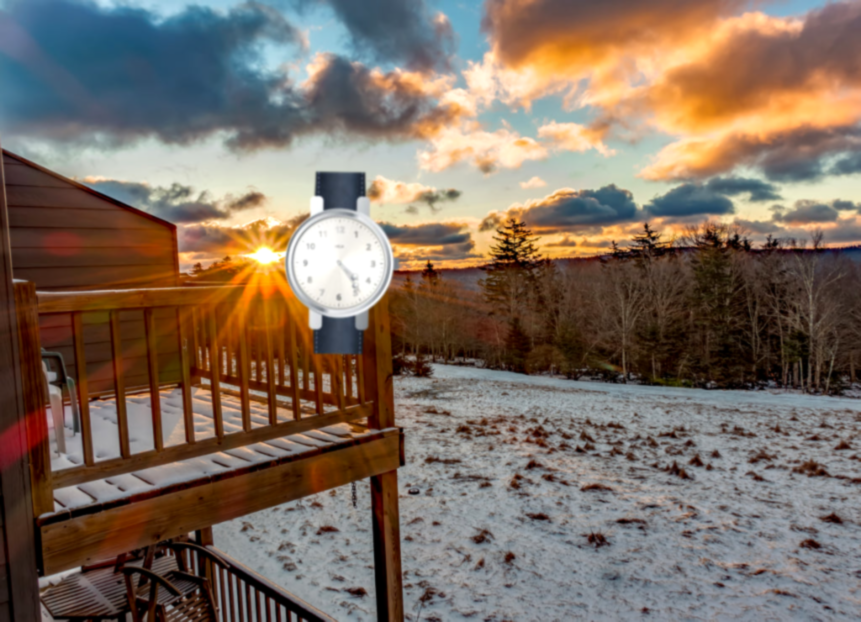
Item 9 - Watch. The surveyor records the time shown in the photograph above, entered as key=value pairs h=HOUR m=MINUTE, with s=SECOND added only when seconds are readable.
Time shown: h=4 m=24
